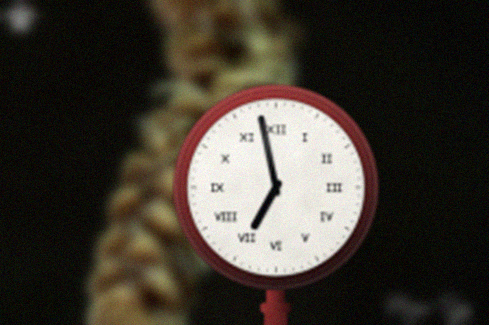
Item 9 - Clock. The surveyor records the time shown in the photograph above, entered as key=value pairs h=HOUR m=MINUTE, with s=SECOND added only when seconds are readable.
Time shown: h=6 m=58
